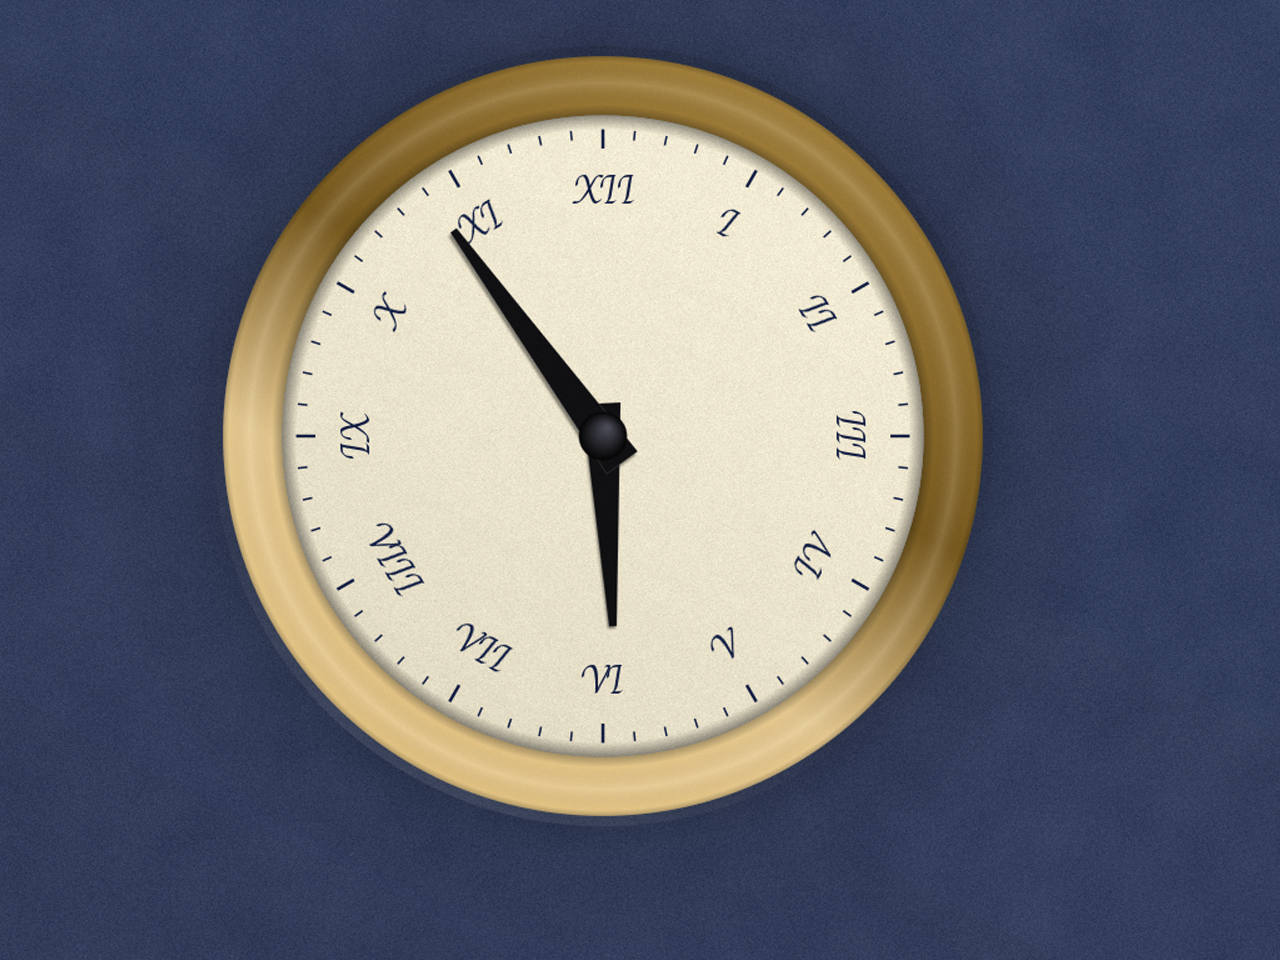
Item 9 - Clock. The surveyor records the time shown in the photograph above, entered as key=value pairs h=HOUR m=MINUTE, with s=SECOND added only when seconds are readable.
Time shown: h=5 m=54
